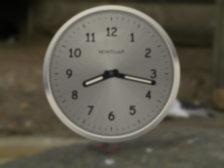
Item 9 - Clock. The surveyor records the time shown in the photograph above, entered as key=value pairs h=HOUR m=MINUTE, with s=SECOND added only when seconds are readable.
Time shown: h=8 m=17
